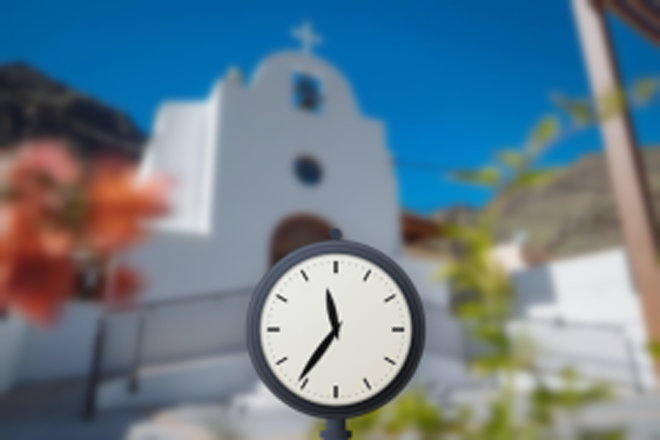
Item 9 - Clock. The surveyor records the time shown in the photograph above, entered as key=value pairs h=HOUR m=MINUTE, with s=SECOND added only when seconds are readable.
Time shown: h=11 m=36
